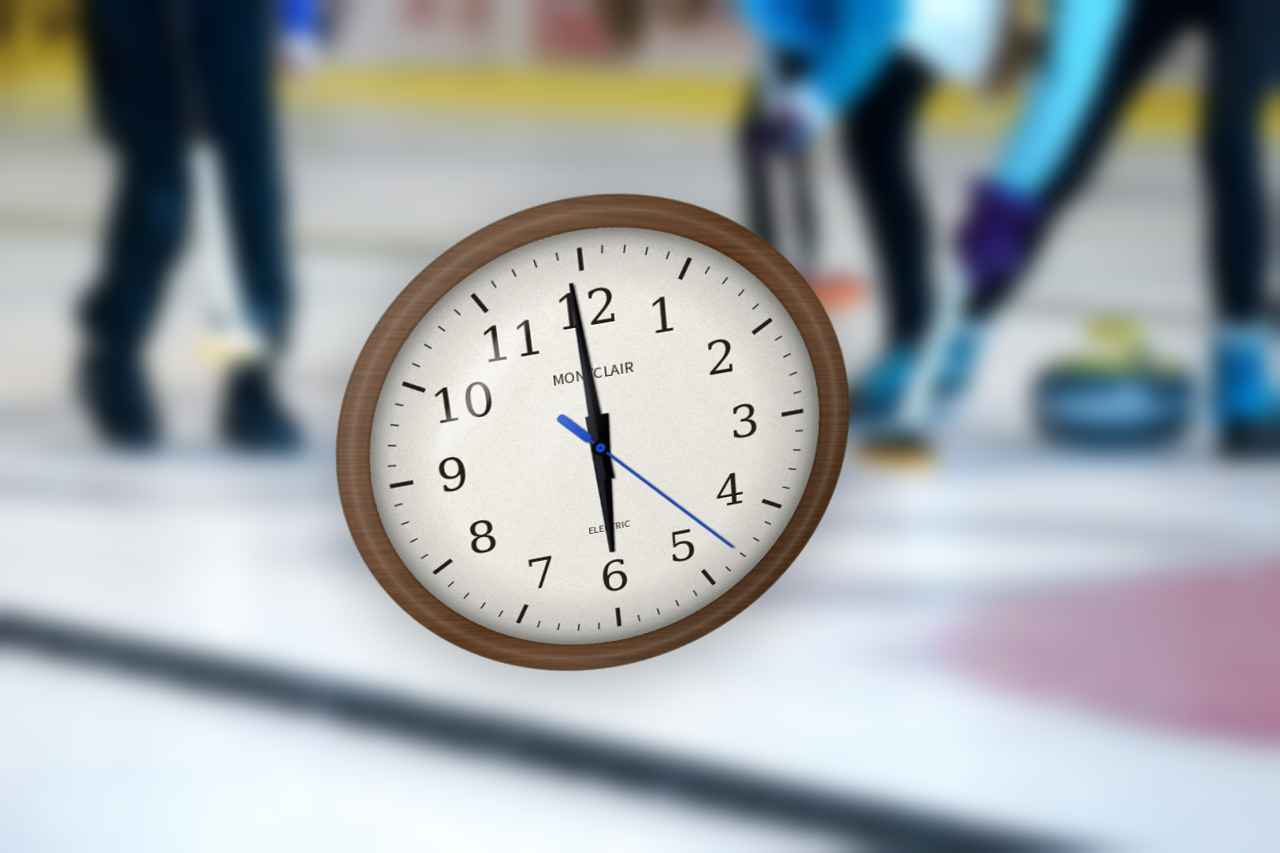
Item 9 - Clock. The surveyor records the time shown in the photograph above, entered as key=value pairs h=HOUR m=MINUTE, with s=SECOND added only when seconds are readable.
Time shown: h=5 m=59 s=23
